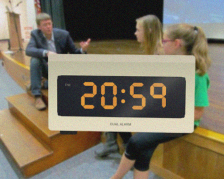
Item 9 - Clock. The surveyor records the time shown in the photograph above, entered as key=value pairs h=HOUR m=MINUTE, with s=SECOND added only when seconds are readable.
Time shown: h=20 m=59
